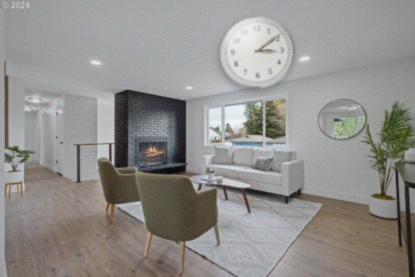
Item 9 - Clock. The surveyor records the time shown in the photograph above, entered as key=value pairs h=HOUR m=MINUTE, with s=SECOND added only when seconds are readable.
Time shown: h=3 m=9
